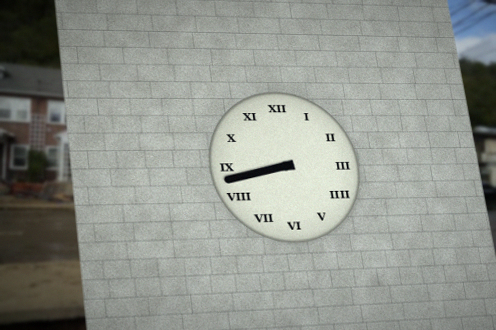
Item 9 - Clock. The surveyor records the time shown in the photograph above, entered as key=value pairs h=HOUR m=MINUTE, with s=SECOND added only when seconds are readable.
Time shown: h=8 m=43
